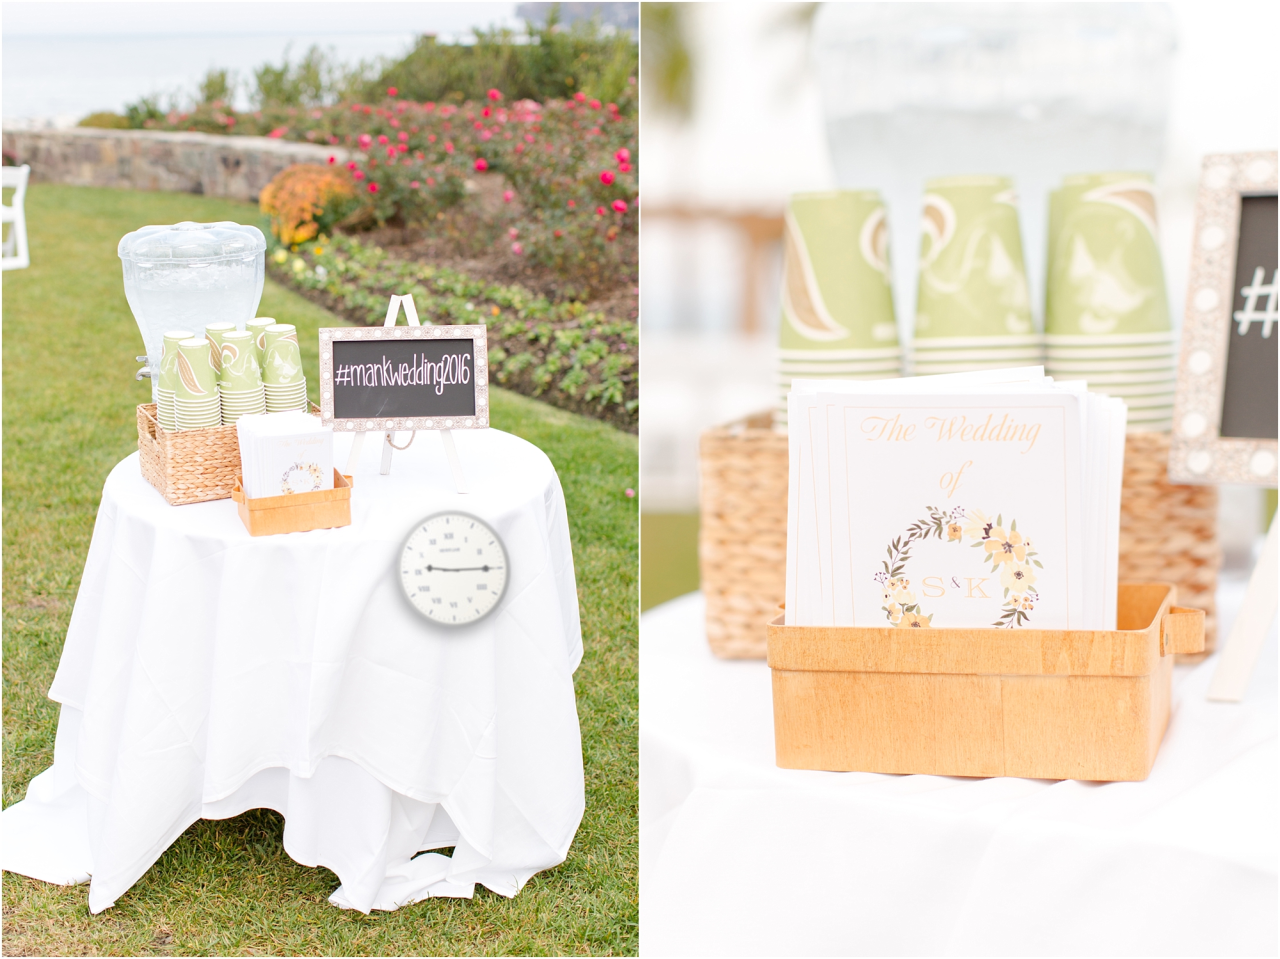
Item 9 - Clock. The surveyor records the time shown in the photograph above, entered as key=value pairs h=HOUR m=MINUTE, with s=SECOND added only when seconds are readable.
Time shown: h=9 m=15
